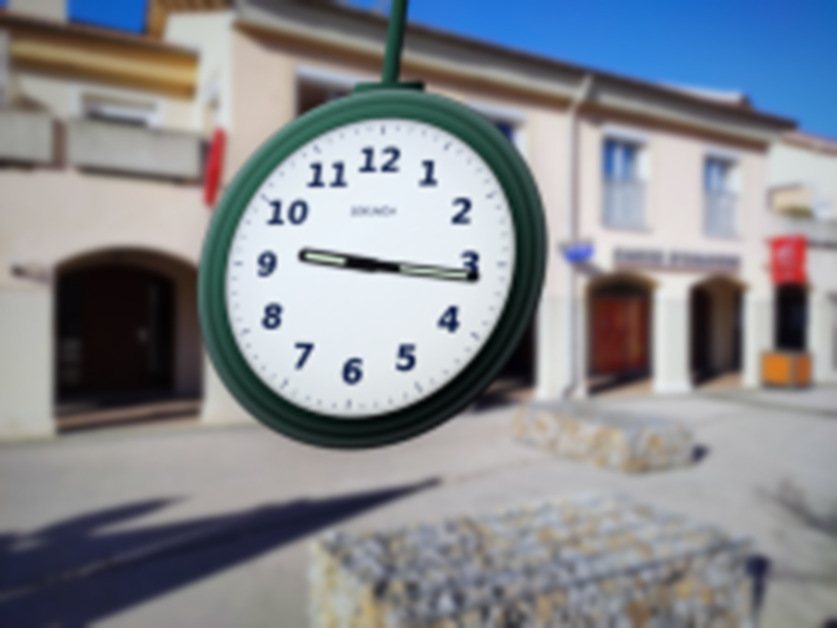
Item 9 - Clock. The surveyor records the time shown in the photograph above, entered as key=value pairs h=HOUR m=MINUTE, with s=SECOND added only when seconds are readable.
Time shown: h=9 m=16
